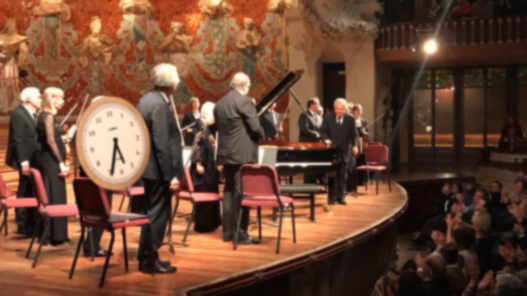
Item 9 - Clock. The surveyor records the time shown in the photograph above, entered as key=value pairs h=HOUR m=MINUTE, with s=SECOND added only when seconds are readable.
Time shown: h=5 m=34
